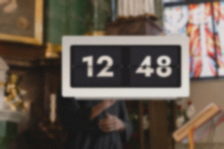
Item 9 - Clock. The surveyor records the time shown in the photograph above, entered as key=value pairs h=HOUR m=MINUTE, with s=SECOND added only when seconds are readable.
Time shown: h=12 m=48
